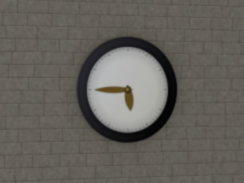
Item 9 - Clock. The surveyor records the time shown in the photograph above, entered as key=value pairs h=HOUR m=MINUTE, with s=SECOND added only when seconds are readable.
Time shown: h=5 m=45
